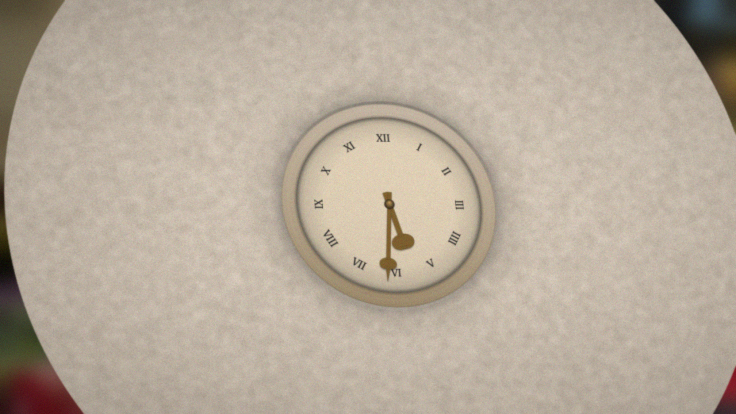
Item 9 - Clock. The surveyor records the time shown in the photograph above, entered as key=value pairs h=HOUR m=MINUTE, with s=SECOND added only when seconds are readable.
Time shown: h=5 m=31
